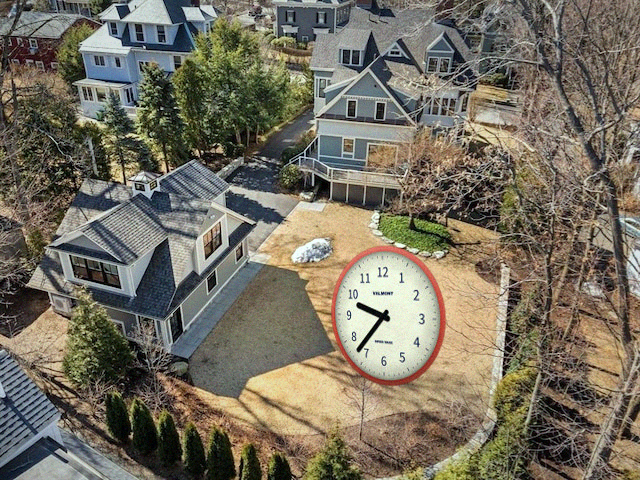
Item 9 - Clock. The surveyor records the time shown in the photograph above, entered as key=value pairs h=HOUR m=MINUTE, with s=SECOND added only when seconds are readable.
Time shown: h=9 m=37
